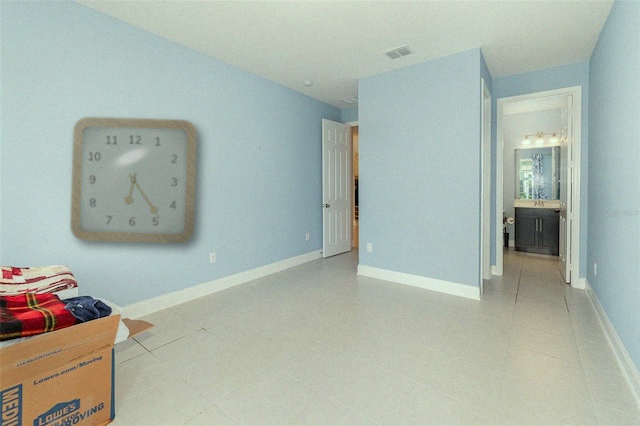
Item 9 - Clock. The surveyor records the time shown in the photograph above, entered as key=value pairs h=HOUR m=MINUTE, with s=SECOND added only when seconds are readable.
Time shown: h=6 m=24
